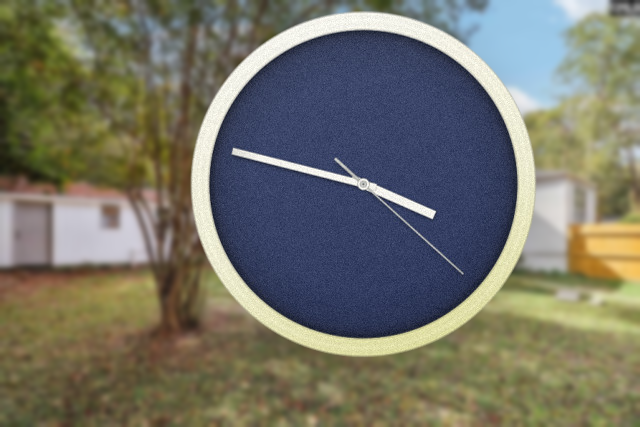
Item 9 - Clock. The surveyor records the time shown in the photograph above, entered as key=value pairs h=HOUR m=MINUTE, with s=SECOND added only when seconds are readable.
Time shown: h=3 m=47 s=22
